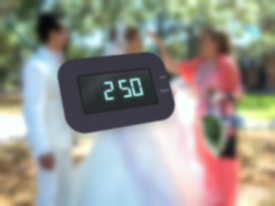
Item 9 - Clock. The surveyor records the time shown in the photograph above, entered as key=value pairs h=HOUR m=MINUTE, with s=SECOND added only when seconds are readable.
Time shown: h=2 m=50
